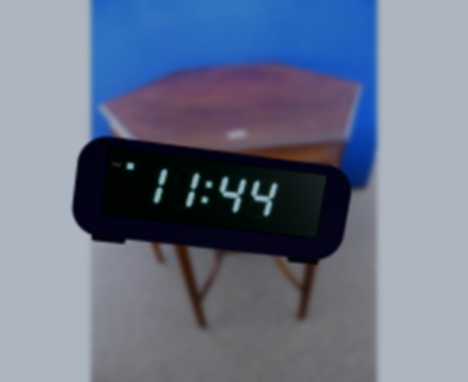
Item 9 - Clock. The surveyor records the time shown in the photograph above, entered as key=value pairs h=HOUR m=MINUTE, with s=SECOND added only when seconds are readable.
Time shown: h=11 m=44
